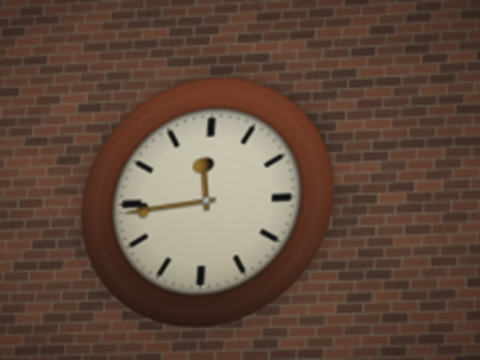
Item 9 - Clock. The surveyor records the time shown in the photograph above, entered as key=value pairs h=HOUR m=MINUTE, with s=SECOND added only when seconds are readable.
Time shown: h=11 m=44
